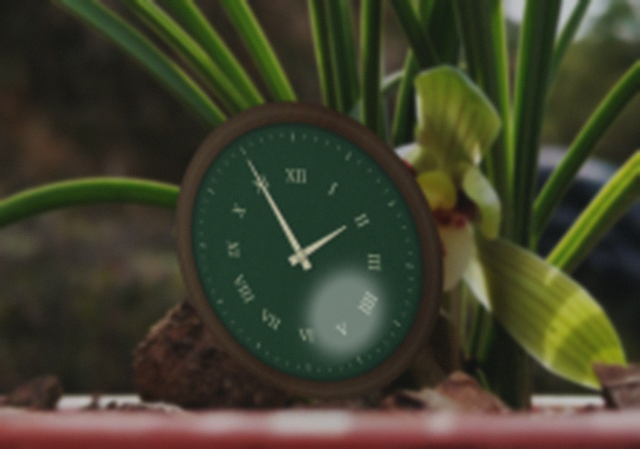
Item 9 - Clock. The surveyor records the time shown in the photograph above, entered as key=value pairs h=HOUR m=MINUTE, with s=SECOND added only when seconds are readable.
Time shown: h=1 m=55
